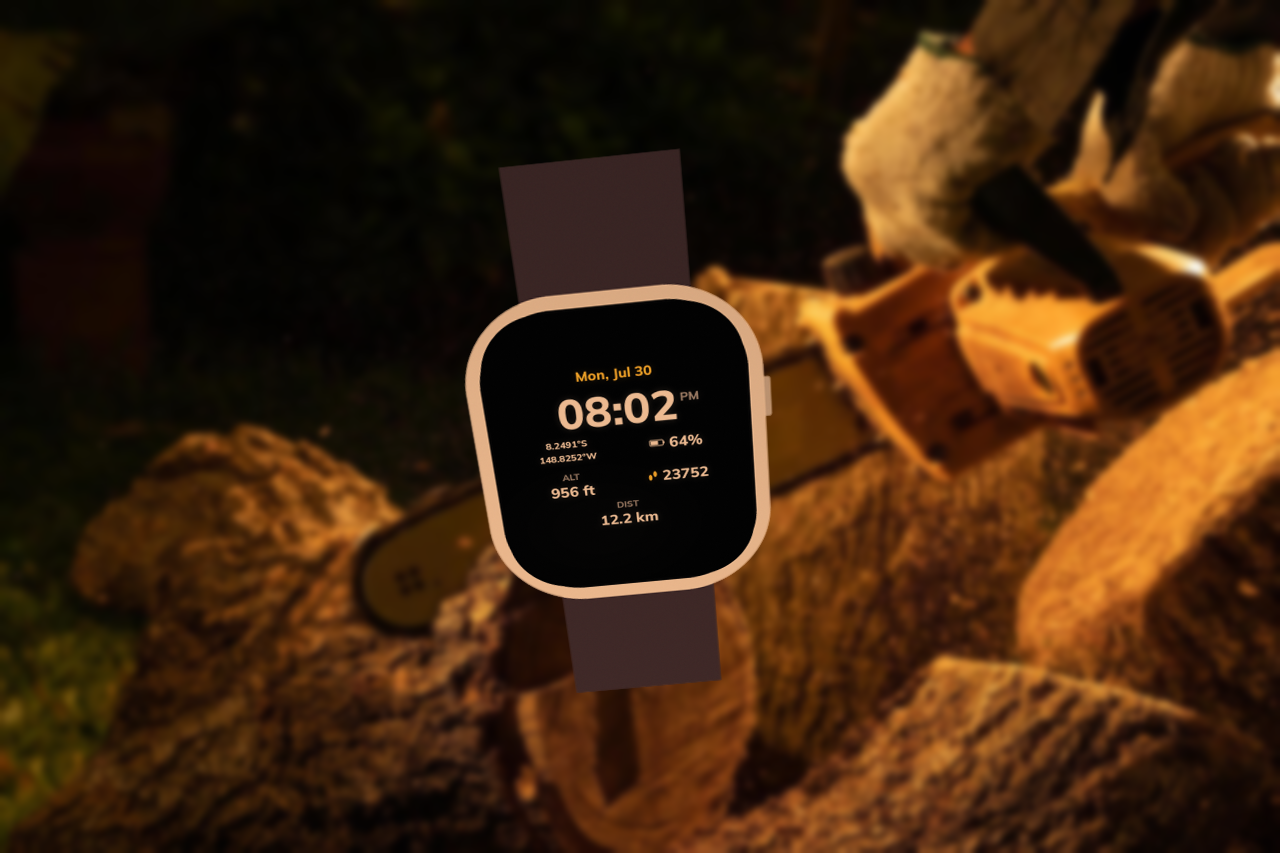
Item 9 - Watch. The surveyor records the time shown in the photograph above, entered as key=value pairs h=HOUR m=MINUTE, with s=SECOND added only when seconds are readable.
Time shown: h=8 m=2
